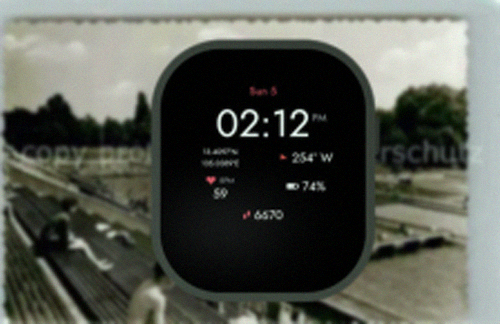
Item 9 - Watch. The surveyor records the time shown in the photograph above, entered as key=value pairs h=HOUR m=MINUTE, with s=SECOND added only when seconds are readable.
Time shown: h=2 m=12
